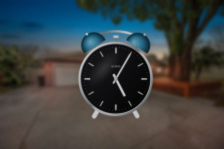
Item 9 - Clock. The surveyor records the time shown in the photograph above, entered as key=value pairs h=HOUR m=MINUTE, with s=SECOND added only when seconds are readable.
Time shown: h=5 m=5
